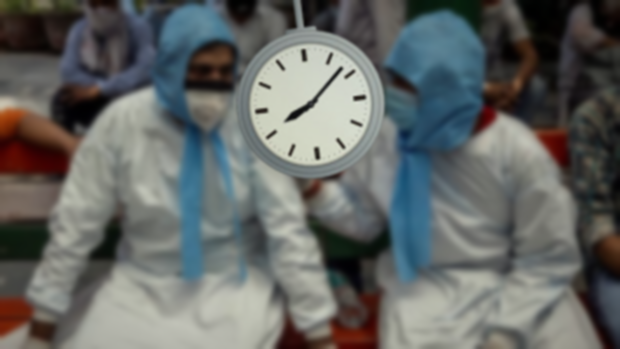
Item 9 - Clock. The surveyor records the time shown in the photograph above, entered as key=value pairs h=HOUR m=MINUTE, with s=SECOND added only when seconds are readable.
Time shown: h=8 m=8
